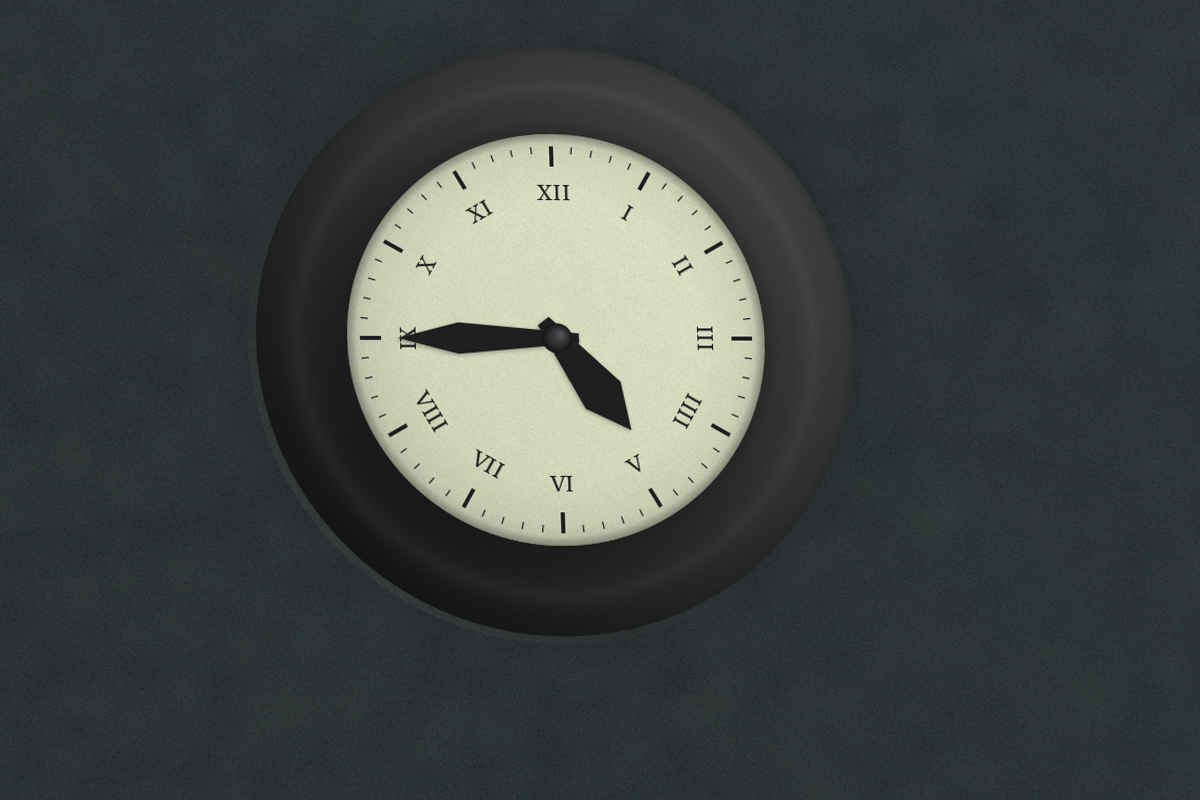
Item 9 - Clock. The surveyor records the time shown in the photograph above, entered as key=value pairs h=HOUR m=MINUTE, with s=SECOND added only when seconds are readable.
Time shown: h=4 m=45
